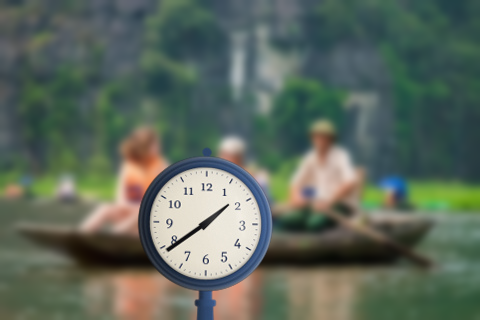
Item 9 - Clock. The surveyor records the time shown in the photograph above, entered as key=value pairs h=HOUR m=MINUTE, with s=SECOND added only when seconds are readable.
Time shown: h=1 m=39
